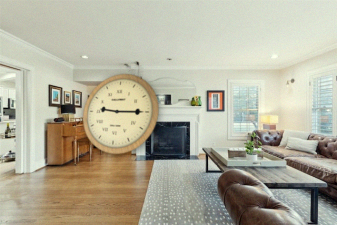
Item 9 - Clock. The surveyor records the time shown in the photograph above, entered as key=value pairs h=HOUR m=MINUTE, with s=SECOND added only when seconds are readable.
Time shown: h=9 m=15
